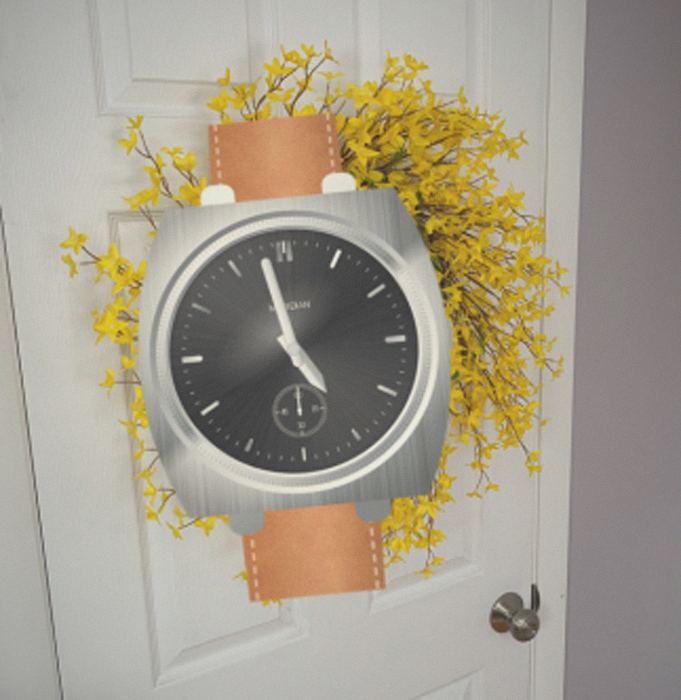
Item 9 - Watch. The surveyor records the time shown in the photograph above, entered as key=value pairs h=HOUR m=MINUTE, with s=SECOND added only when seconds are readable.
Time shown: h=4 m=58
